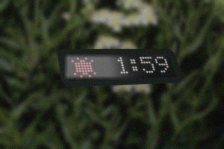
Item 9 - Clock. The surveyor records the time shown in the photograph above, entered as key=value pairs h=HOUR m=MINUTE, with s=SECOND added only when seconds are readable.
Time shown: h=1 m=59
